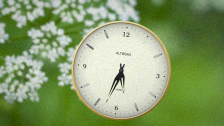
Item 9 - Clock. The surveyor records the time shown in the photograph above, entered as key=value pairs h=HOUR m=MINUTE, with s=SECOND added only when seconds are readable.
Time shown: h=5 m=33
